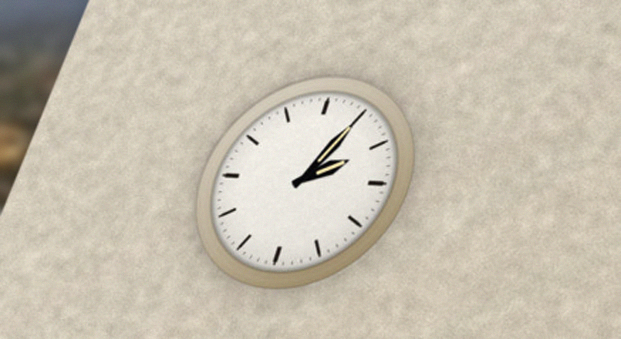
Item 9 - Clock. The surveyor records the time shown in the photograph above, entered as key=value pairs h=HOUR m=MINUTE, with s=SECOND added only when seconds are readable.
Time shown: h=2 m=5
